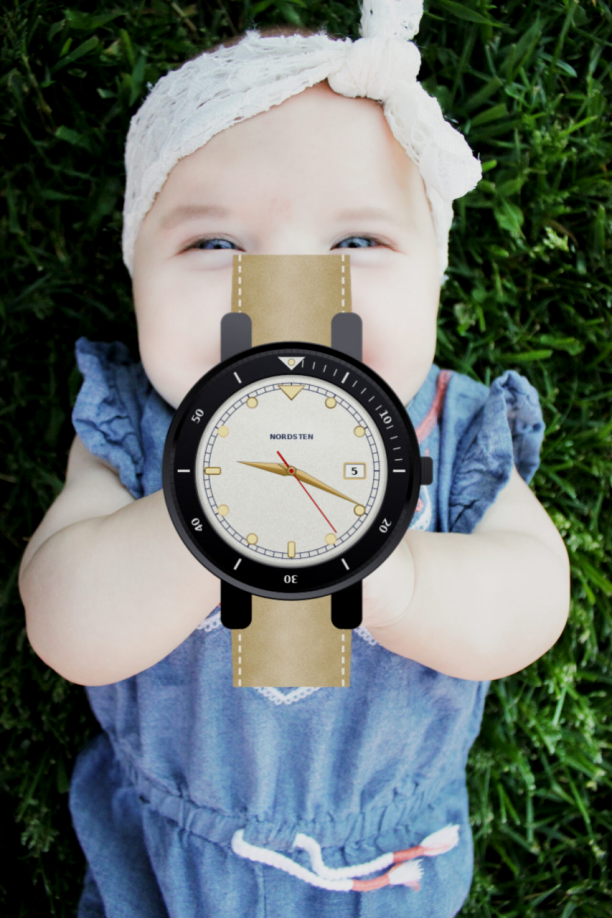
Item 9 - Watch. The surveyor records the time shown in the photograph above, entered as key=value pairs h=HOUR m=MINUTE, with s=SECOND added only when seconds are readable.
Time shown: h=9 m=19 s=24
